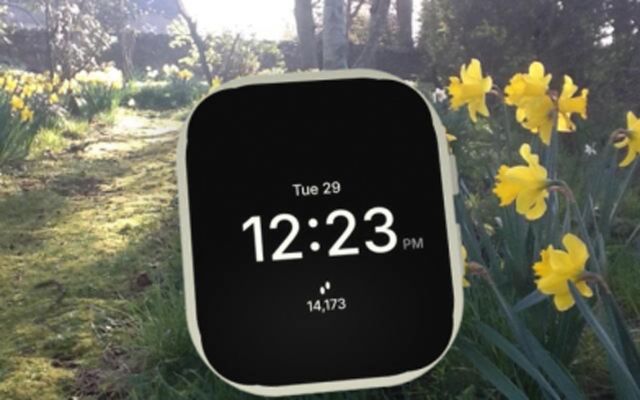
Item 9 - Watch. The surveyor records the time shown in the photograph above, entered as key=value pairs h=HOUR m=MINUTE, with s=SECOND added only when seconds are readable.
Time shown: h=12 m=23
